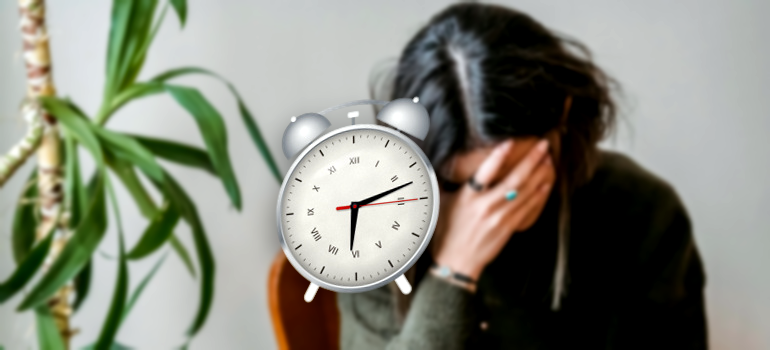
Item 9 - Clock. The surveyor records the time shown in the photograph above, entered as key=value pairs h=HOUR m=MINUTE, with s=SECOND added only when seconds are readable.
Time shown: h=6 m=12 s=15
